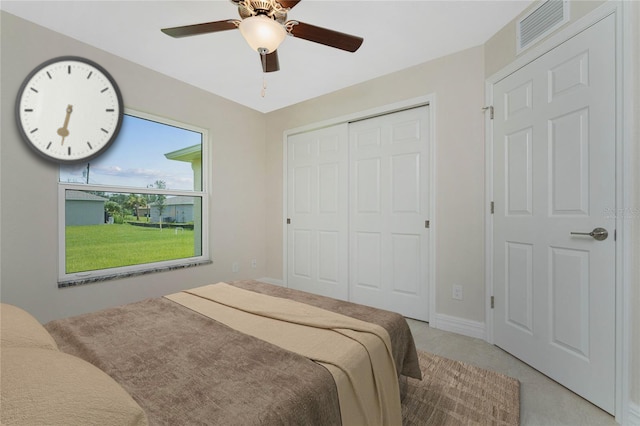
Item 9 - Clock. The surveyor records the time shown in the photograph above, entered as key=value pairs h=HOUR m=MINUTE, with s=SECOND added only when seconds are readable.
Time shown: h=6 m=32
